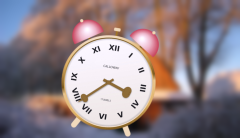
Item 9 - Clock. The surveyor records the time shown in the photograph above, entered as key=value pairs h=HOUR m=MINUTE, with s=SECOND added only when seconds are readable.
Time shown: h=3 m=38
